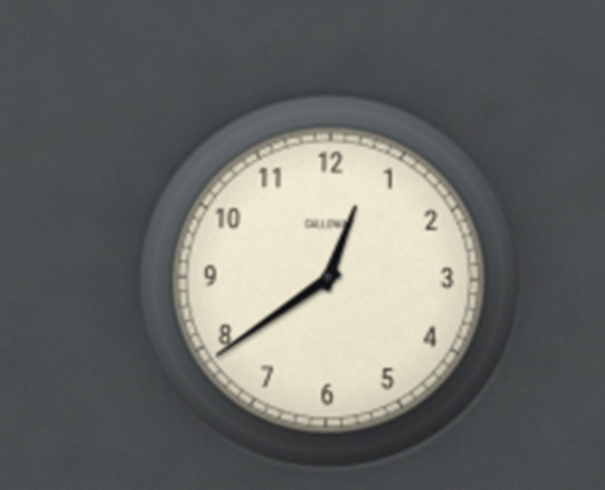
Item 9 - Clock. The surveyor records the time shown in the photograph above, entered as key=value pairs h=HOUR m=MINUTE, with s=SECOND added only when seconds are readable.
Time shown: h=12 m=39
